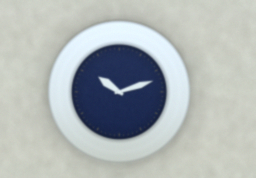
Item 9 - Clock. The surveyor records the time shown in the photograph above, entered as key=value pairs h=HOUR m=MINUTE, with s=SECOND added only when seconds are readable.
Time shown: h=10 m=12
